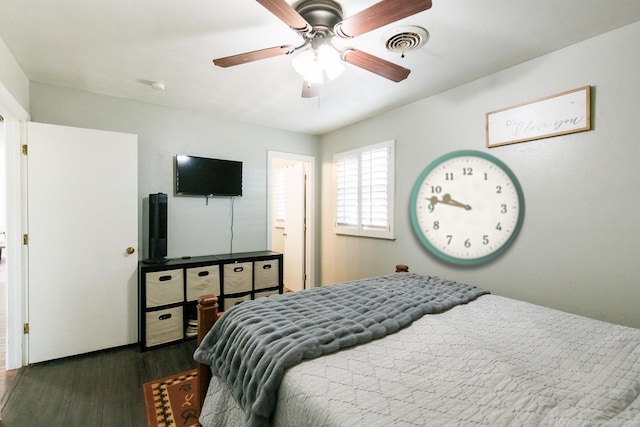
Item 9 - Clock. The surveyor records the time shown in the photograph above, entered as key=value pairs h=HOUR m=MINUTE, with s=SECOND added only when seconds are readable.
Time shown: h=9 m=47
